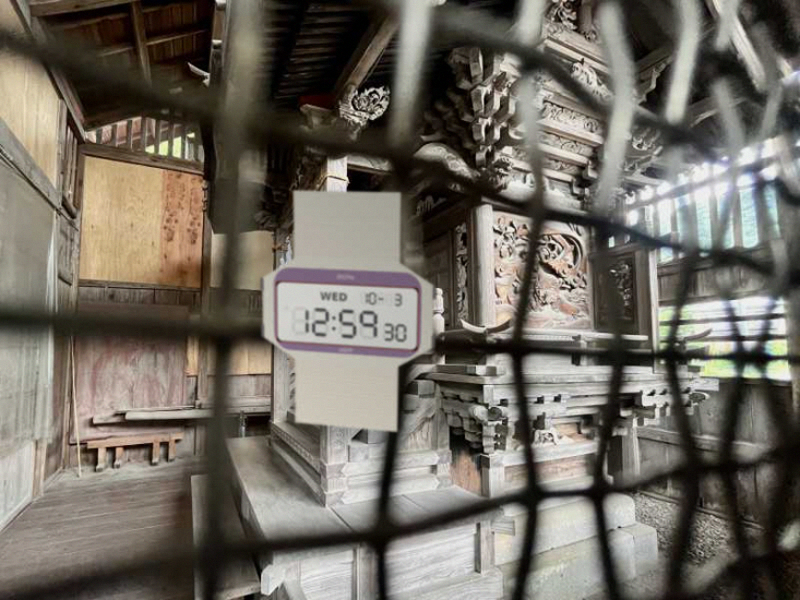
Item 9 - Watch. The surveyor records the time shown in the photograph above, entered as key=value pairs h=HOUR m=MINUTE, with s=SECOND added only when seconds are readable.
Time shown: h=12 m=59 s=30
